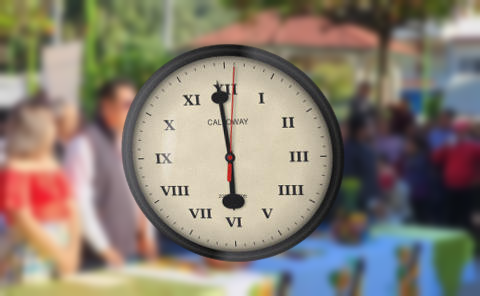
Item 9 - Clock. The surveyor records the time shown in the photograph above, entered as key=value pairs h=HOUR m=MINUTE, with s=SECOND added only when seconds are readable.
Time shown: h=5 m=59 s=1
